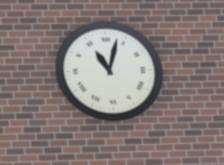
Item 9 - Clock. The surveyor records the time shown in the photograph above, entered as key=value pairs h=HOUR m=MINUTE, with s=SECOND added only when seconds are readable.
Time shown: h=11 m=3
